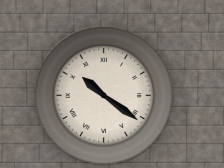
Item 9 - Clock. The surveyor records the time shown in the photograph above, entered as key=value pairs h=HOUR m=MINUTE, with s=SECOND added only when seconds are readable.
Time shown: h=10 m=21
